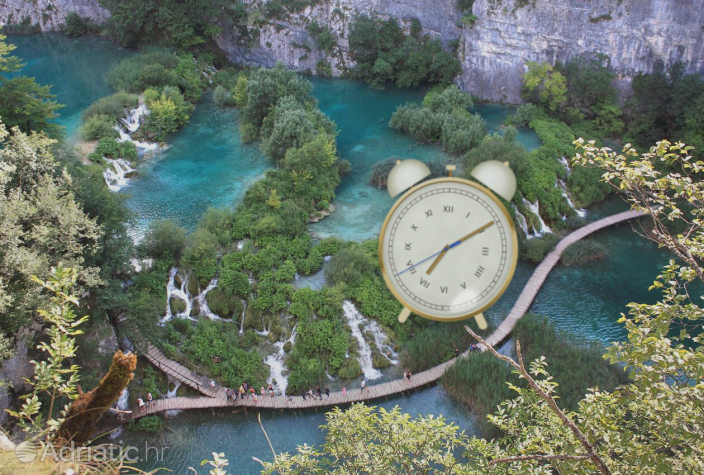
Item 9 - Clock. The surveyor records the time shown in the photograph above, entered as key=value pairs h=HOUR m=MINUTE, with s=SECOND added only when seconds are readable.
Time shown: h=7 m=9 s=40
